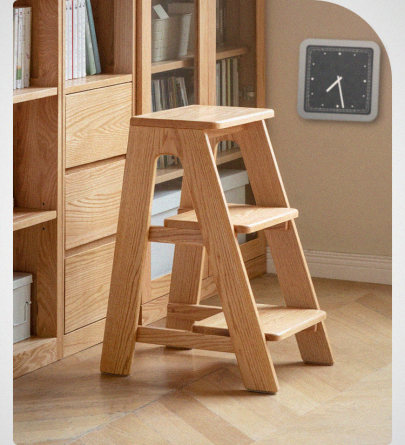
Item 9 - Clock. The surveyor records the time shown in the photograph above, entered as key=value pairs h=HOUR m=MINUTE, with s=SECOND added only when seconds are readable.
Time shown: h=7 m=28
